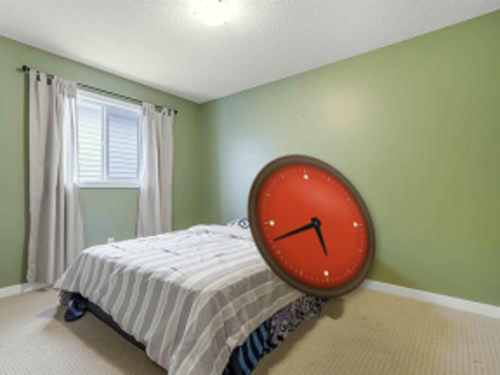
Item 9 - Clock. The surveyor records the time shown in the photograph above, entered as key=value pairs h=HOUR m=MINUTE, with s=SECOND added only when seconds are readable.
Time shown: h=5 m=42
